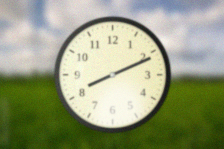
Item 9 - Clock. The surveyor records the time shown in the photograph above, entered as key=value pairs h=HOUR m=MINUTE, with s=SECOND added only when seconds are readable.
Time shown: h=8 m=11
